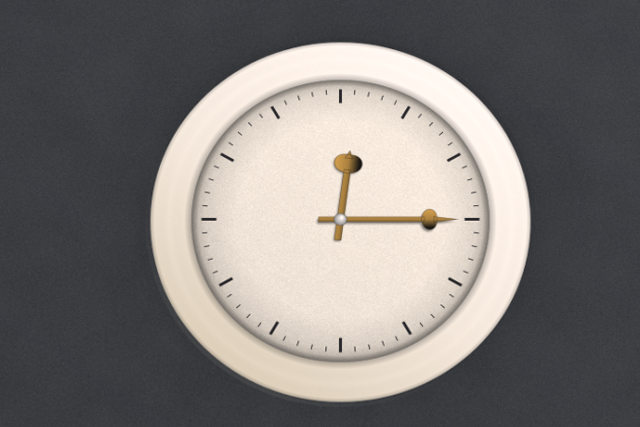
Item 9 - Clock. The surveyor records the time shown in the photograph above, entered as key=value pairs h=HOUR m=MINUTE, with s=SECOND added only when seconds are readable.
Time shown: h=12 m=15
